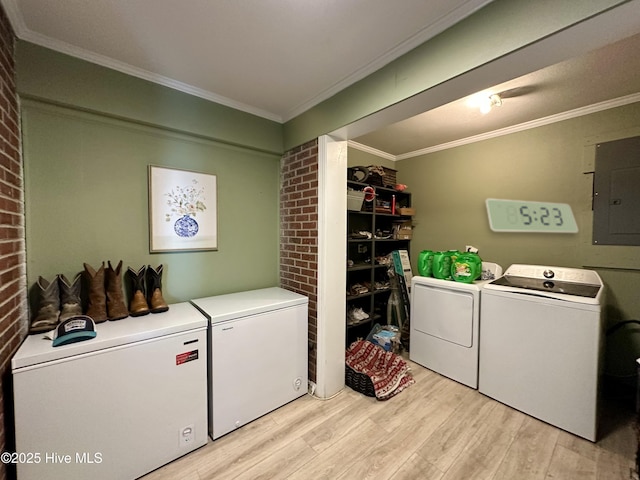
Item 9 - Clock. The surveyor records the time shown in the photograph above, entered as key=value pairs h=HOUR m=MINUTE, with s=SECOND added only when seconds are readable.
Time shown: h=5 m=23
